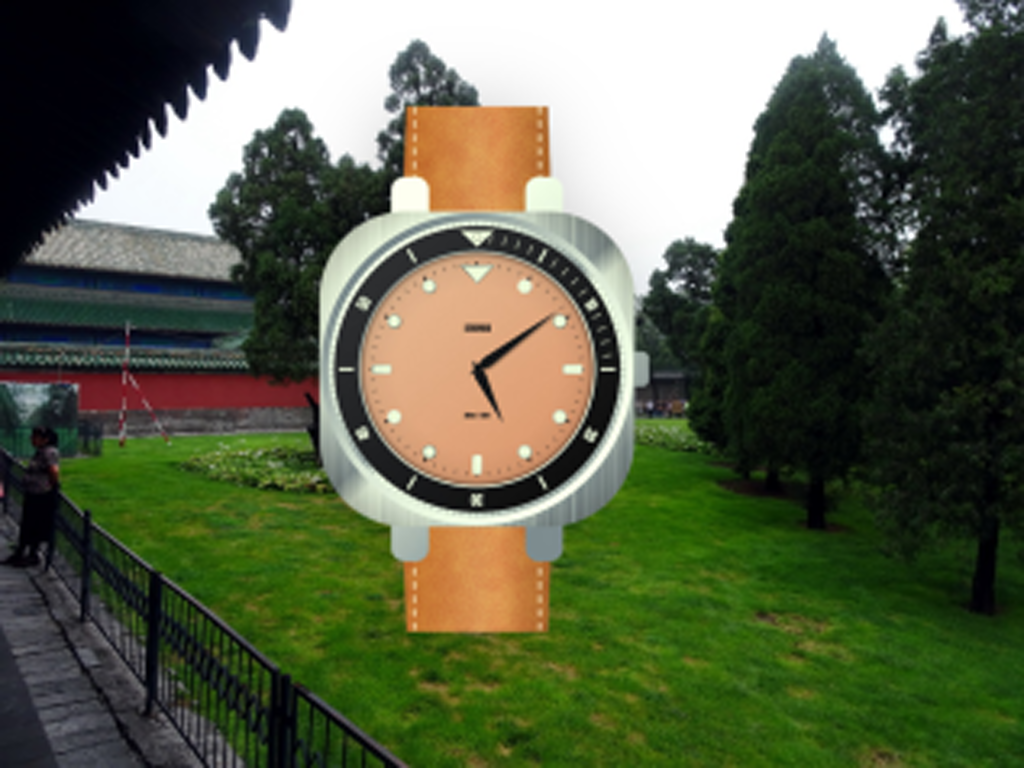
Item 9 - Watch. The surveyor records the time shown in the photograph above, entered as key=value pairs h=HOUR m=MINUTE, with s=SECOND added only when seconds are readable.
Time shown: h=5 m=9
